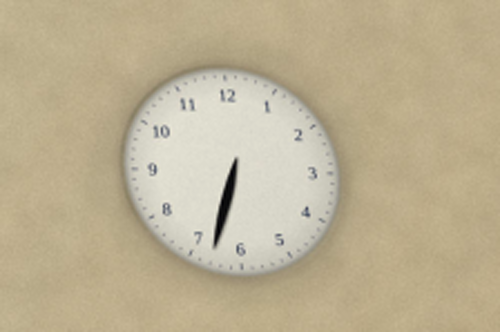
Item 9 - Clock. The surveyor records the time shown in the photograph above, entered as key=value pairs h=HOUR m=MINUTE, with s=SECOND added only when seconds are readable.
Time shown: h=6 m=33
